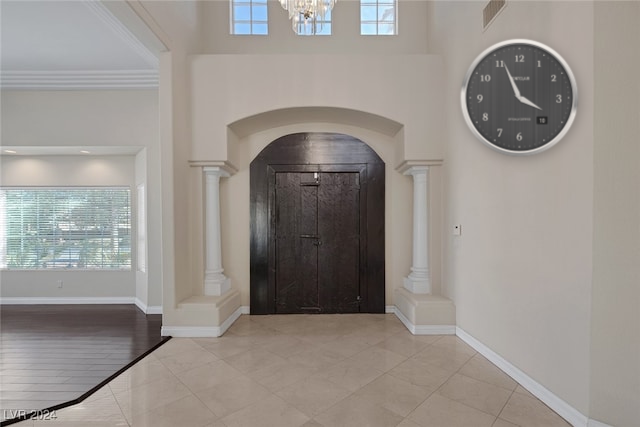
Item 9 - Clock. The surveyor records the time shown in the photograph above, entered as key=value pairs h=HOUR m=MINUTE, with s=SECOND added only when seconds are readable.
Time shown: h=3 m=56
